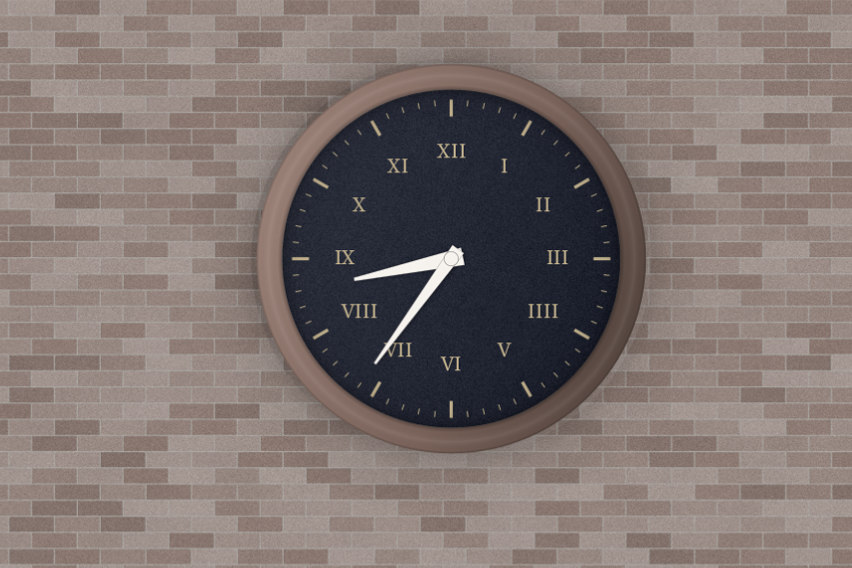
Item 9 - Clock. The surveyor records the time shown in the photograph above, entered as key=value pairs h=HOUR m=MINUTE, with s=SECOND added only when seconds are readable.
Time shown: h=8 m=36
